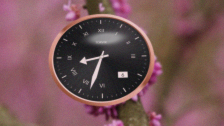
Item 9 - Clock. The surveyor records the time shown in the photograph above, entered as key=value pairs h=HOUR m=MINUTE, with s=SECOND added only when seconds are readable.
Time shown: h=8 m=33
